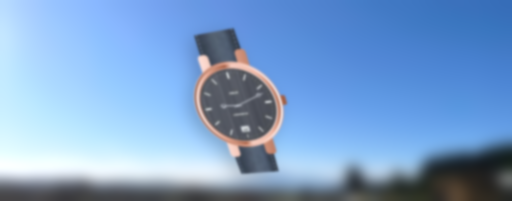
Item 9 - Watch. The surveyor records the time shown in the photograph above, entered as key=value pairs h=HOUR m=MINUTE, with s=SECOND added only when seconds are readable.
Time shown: h=9 m=12
